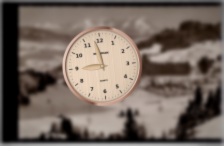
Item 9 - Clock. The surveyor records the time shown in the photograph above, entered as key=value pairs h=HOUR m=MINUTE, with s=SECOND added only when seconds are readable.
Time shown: h=8 m=58
